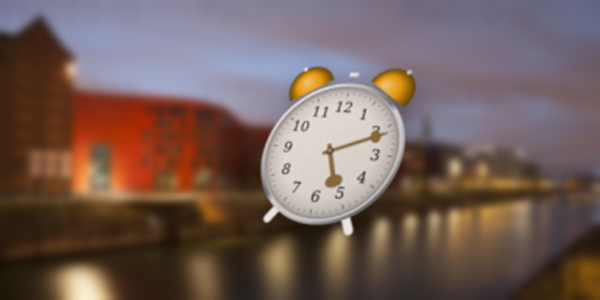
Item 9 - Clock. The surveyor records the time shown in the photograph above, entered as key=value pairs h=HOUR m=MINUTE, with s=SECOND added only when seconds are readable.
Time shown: h=5 m=11
